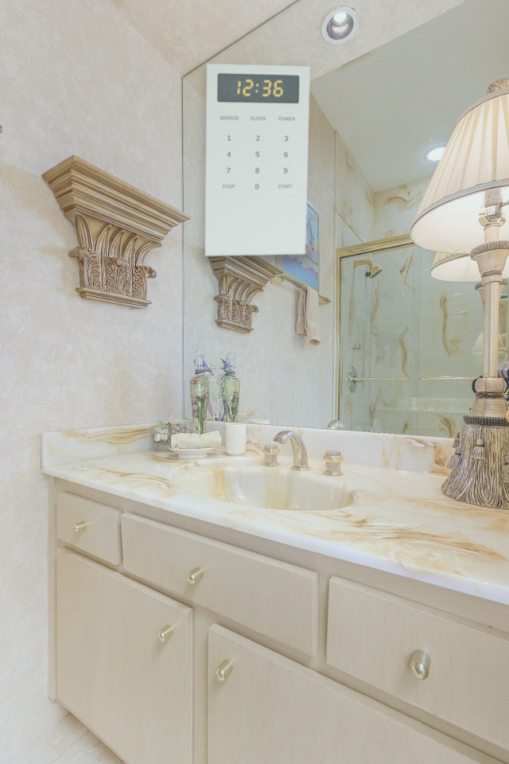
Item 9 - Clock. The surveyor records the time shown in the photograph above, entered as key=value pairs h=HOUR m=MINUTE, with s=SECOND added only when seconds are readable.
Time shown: h=12 m=36
